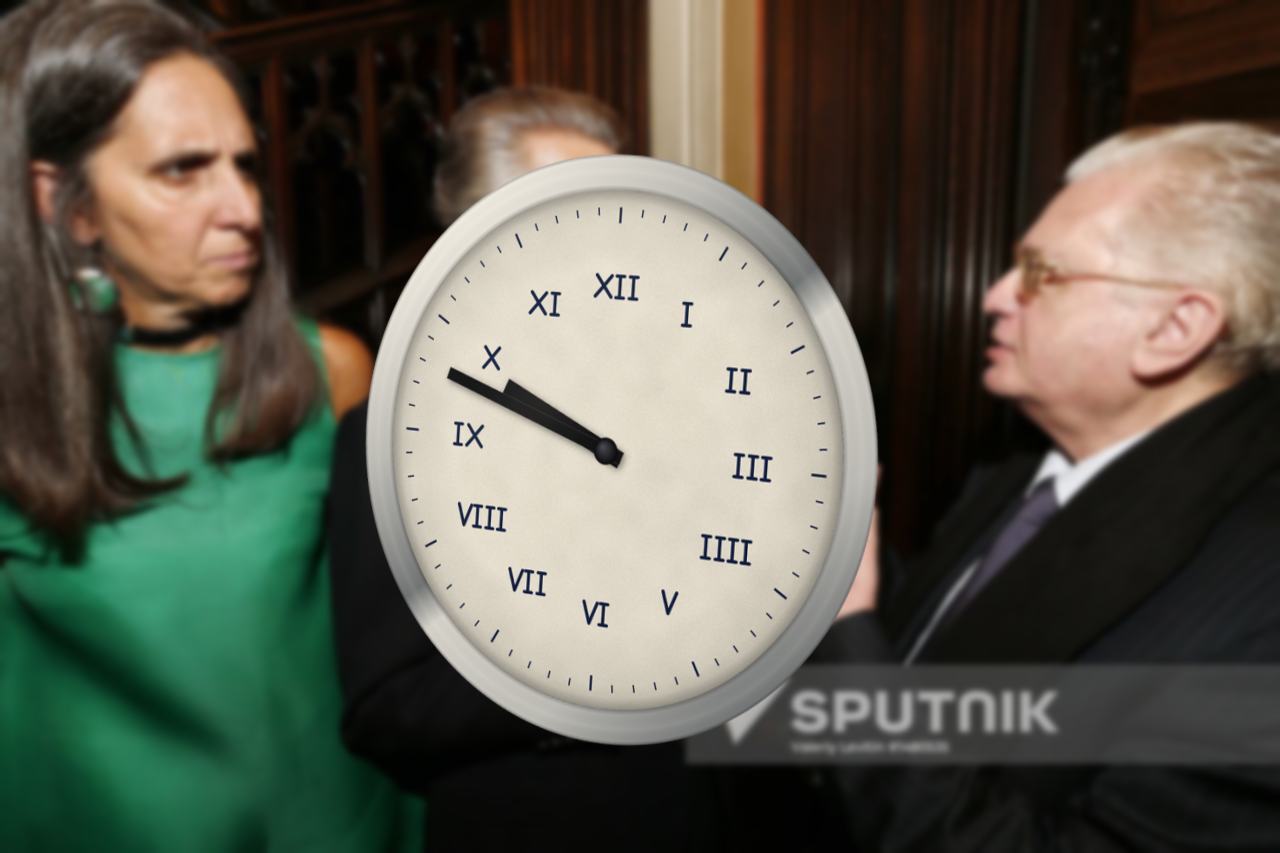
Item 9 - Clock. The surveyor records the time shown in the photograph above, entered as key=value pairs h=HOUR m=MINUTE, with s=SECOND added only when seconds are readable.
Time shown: h=9 m=48
